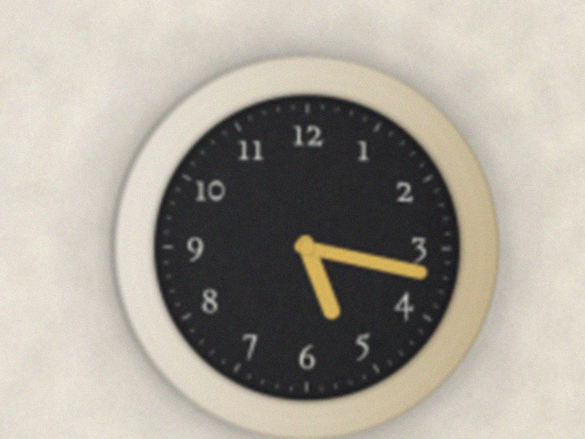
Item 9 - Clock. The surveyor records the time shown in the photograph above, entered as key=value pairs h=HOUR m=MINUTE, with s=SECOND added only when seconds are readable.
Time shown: h=5 m=17
